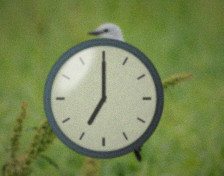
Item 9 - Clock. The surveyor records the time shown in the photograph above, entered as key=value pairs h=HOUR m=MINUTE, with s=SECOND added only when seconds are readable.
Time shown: h=7 m=0
